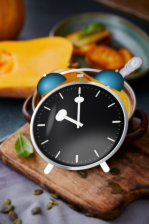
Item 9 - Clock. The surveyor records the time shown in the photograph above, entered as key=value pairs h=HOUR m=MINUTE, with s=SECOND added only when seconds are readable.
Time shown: h=10 m=0
